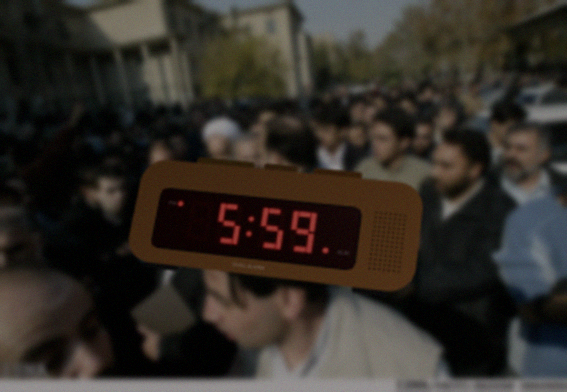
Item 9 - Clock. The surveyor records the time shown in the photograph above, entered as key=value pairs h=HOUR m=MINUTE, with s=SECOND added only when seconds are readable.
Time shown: h=5 m=59
